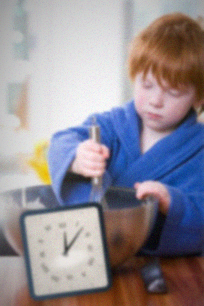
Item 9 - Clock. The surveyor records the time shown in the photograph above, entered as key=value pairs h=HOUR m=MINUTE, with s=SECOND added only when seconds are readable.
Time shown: h=12 m=7
